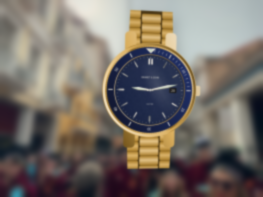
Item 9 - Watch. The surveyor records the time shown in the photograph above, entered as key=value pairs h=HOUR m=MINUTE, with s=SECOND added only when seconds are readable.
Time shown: h=9 m=13
